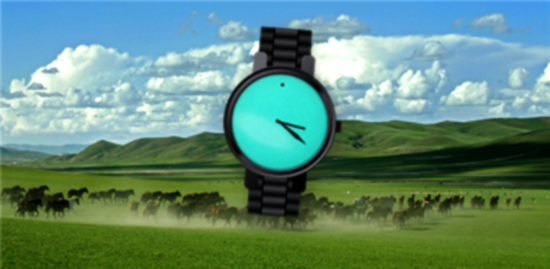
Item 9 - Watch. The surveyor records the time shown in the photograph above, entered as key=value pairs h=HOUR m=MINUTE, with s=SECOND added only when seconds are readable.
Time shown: h=3 m=21
